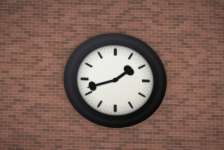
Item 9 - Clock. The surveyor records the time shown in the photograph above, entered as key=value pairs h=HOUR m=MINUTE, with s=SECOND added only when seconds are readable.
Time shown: h=1 m=42
